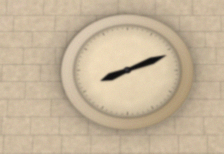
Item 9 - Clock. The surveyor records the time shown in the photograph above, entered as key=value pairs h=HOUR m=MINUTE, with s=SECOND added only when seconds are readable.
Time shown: h=8 m=11
